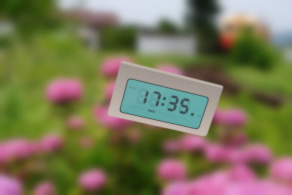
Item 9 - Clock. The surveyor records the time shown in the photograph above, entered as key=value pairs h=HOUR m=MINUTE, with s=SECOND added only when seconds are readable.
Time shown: h=17 m=35
